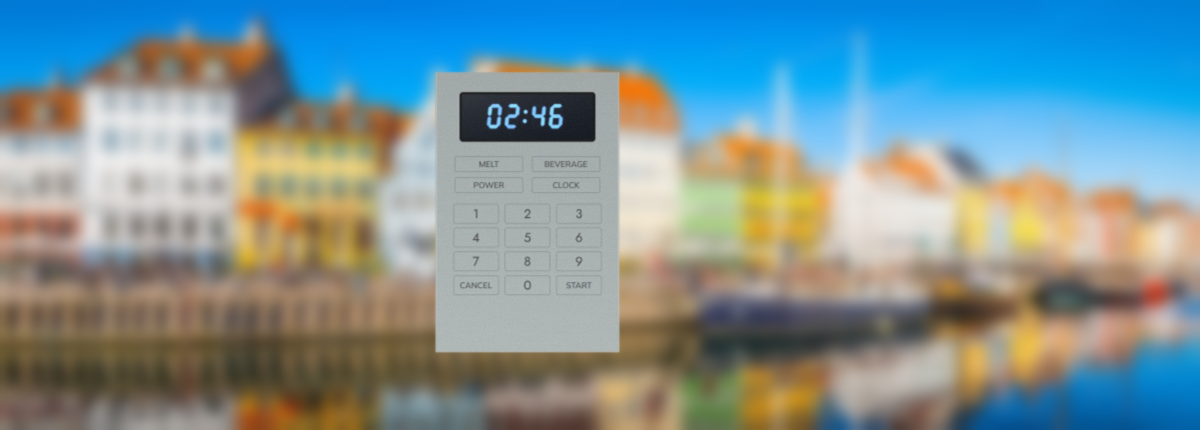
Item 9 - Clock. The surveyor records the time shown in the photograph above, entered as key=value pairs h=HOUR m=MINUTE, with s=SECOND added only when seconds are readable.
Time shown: h=2 m=46
